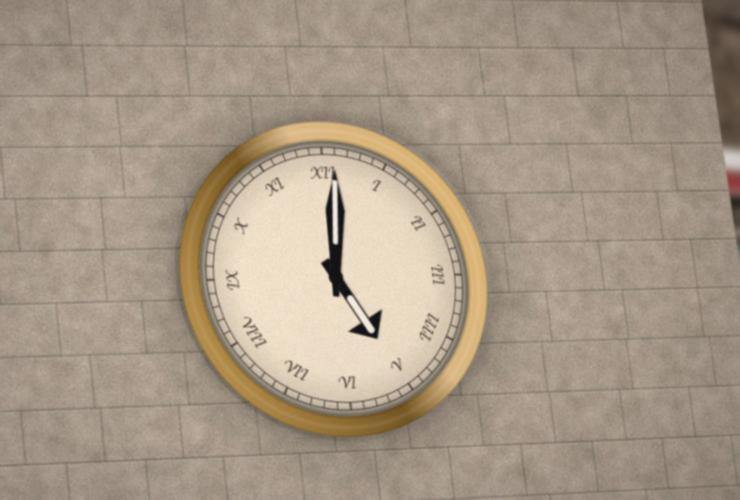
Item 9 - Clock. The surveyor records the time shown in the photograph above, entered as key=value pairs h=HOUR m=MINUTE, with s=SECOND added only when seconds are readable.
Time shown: h=5 m=1
